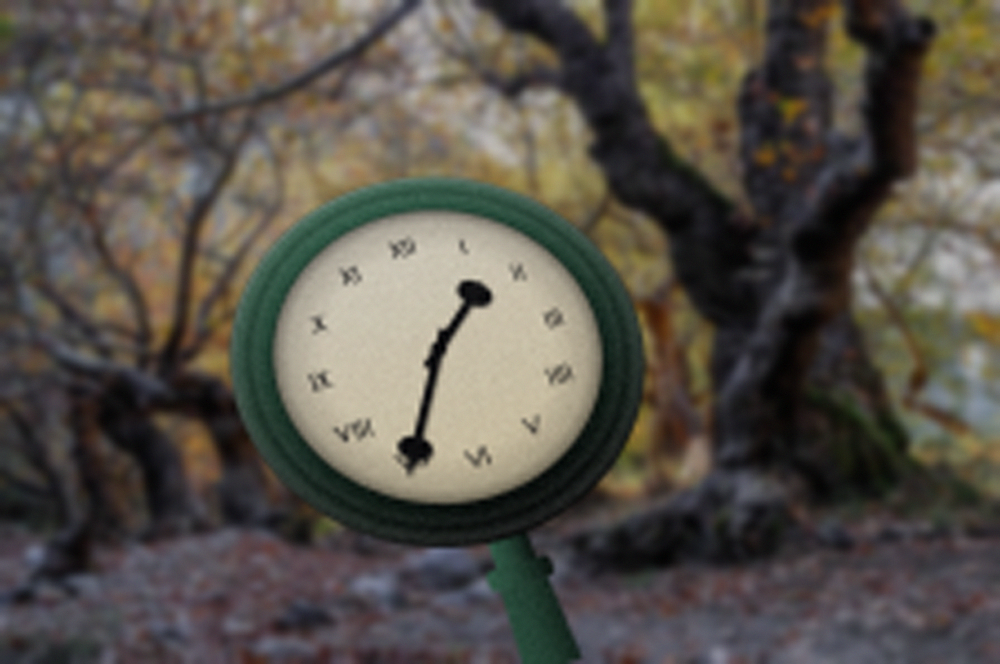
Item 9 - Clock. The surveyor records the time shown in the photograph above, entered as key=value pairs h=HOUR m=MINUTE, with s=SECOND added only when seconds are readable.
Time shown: h=1 m=35
